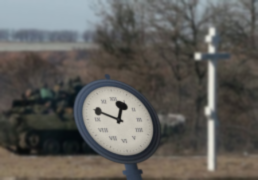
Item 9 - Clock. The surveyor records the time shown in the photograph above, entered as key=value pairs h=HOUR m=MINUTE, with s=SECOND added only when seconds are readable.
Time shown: h=12 m=49
